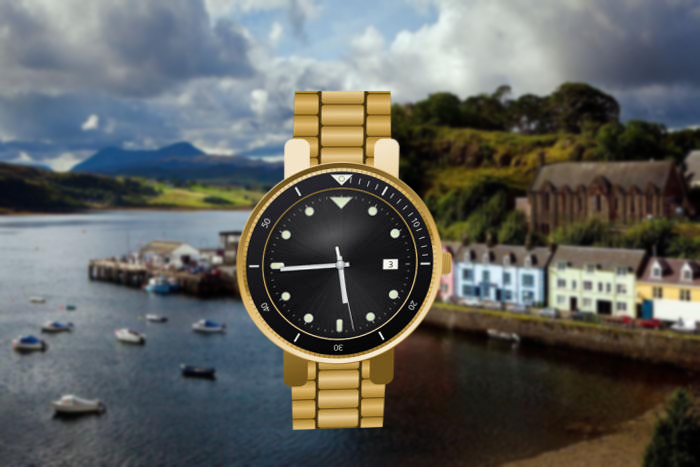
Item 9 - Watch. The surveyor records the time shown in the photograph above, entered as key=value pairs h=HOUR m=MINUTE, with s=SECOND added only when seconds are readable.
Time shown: h=5 m=44 s=28
